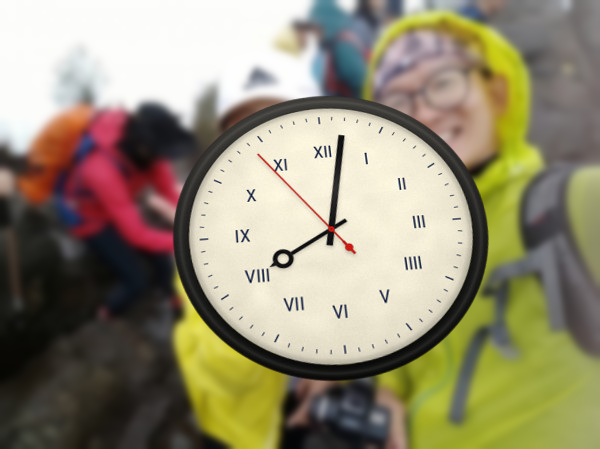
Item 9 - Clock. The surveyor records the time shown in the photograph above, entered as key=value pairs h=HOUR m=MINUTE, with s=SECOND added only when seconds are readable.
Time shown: h=8 m=1 s=54
